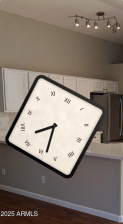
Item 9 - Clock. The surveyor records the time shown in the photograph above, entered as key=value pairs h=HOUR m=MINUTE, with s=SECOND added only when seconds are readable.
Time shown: h=7 m=28
